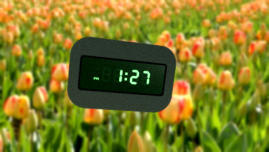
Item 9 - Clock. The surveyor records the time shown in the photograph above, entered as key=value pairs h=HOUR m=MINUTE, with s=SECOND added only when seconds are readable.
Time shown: h=1 m=27
